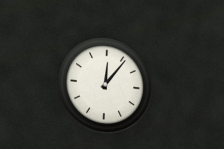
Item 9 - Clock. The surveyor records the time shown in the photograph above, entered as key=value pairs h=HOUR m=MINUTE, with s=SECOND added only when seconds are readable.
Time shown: h=12 m=6
